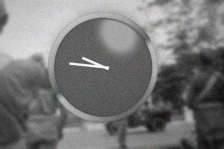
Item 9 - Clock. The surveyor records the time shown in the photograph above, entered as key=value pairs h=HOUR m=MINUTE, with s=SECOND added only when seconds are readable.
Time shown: h=9 m=46
